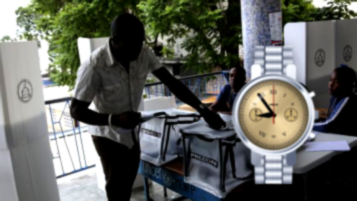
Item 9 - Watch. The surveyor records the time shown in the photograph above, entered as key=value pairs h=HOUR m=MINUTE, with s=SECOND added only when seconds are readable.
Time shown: h=8 m=54
